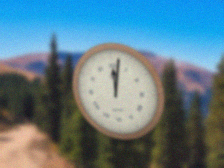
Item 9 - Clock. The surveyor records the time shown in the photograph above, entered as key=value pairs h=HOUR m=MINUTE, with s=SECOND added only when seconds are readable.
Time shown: h=12 m=2
